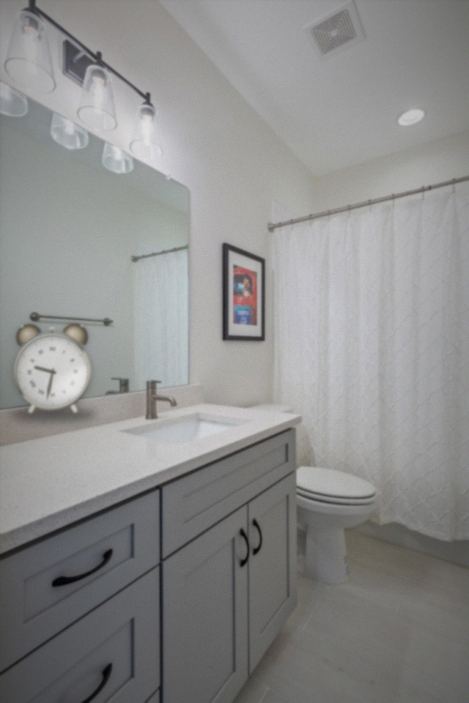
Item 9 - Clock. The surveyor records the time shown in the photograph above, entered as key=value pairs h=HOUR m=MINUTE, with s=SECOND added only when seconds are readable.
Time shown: h=9 m=32
